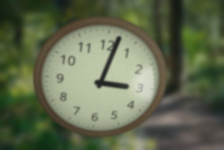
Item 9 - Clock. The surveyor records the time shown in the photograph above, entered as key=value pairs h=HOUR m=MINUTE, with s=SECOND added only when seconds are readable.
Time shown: h=3 m=2
